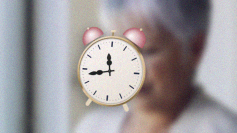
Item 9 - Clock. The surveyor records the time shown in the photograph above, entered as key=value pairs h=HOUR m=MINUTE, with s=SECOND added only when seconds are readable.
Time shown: h=11 m=43
